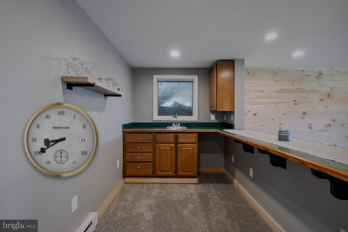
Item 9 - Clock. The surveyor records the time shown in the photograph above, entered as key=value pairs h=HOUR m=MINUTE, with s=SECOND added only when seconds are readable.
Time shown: h=8 m=40
